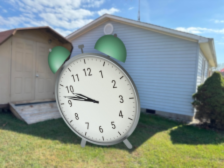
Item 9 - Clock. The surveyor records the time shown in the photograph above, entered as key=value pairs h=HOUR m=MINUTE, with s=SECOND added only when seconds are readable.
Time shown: h=9 m=47
